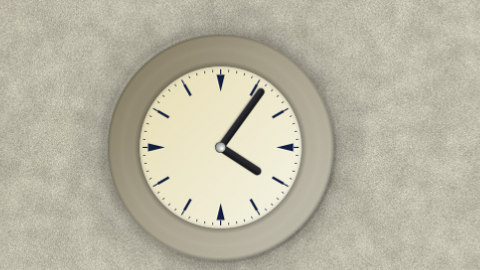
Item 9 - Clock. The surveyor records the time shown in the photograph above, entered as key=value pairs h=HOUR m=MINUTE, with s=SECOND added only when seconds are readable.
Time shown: h=4 m=6
